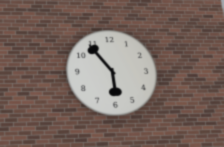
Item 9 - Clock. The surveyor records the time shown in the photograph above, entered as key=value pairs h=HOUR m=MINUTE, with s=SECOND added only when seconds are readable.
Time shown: h=5 m=54
